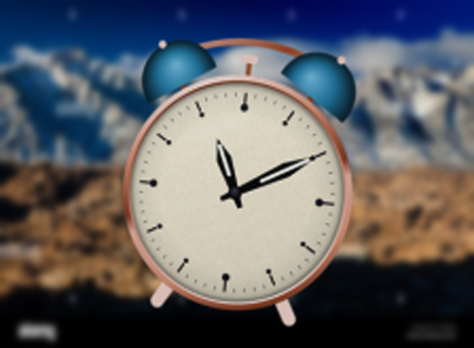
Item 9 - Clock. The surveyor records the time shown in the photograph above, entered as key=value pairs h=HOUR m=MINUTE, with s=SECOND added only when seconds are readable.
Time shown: h=11 m=10
